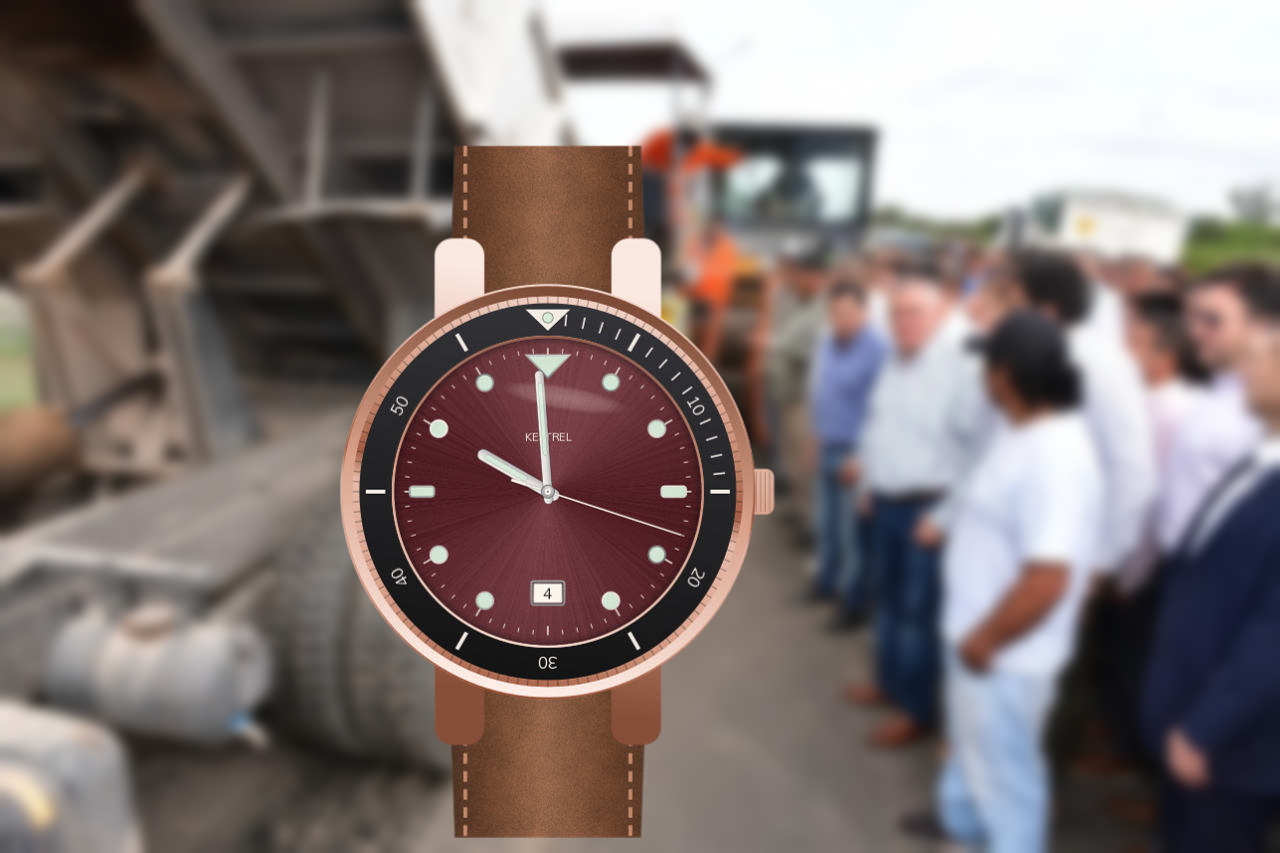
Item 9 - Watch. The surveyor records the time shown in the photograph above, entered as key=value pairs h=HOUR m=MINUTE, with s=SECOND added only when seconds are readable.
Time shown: h=9 m=59 s=18
